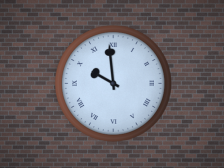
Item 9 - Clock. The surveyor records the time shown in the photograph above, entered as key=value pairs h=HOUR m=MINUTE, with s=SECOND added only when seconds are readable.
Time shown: h=9 m=59
